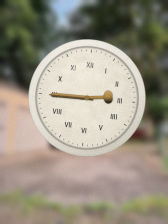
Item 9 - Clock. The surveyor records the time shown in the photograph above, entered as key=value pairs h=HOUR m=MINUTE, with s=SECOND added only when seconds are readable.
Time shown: h=2 m=45
